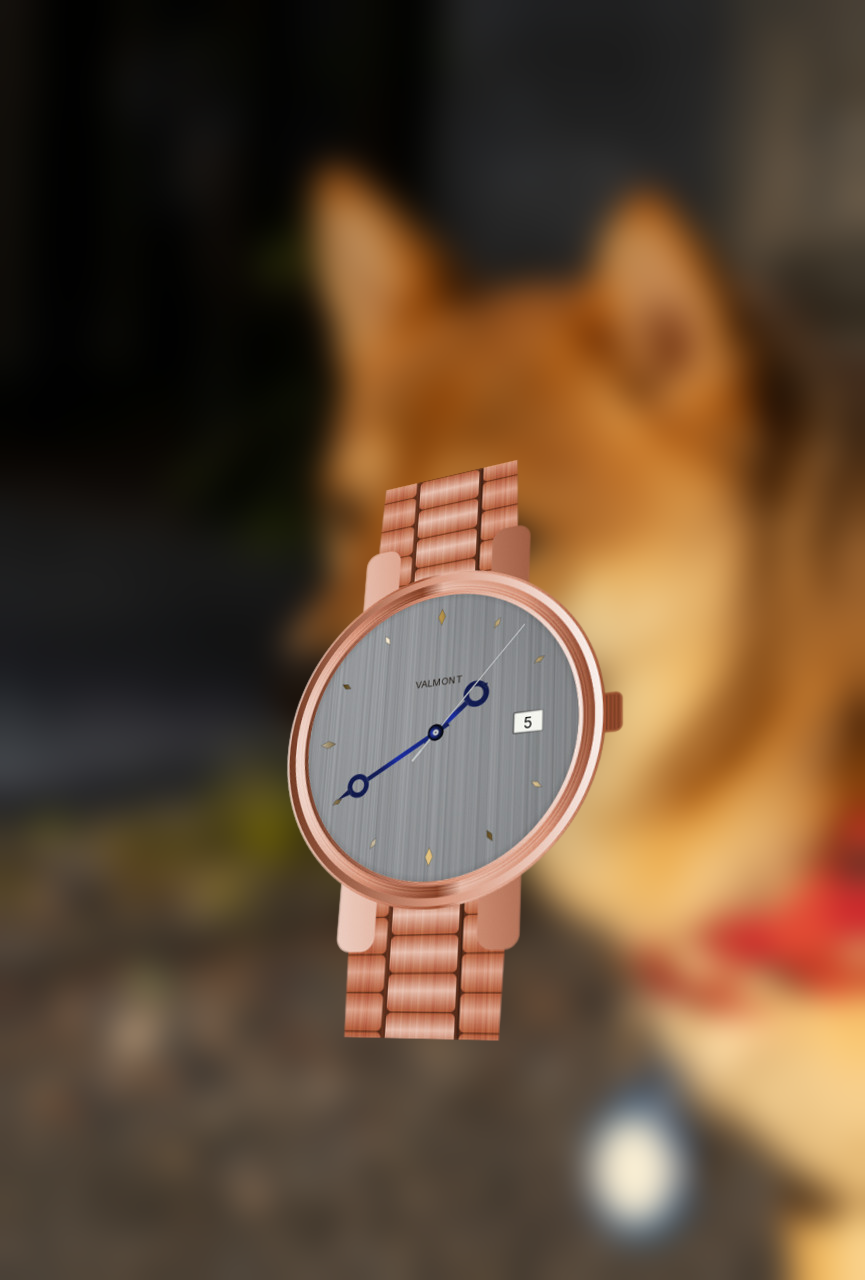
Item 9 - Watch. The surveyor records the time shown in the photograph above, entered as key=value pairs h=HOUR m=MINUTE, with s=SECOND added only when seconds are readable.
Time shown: h=1 m=40 s=7
